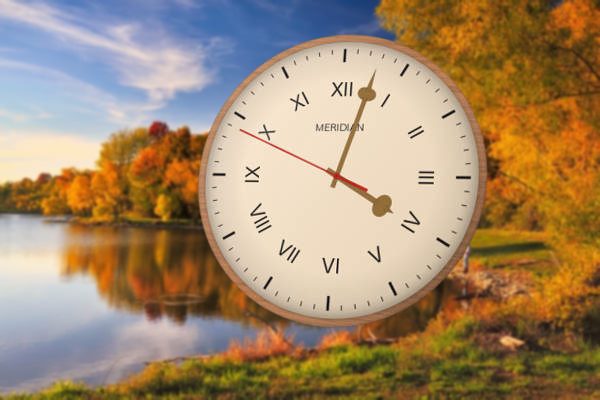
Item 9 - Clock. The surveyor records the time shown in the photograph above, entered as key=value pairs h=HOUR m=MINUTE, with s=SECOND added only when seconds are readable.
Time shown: h=4 m=2 s=49
